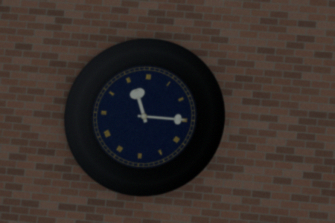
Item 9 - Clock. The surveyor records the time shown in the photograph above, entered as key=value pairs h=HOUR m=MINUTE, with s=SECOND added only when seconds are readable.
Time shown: h=11 m=15
